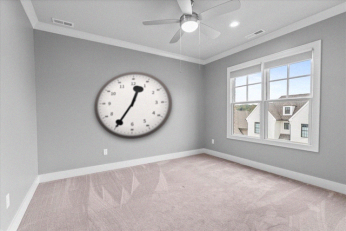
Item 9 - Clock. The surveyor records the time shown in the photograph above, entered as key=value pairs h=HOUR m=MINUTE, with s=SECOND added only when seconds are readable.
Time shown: h=12 m=35
